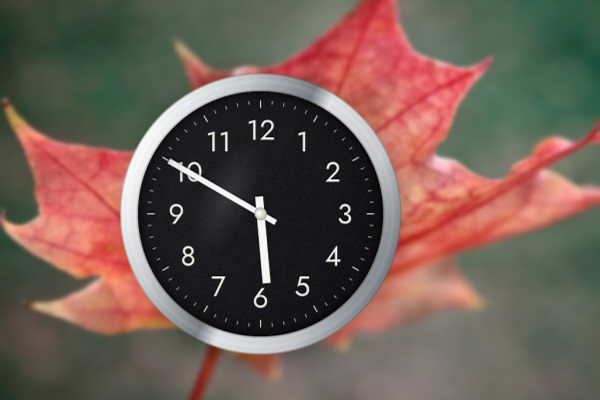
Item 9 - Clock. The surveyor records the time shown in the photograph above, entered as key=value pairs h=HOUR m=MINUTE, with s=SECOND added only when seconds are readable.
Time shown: h=5 m=50
